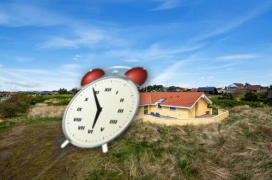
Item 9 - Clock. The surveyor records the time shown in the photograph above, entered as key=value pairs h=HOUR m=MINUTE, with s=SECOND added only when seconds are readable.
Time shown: h=5 m=54
